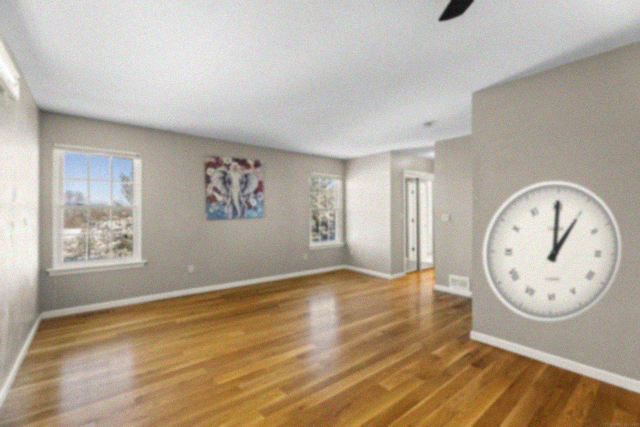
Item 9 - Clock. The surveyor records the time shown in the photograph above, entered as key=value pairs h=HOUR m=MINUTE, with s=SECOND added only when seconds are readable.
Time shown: h=1 m=0
